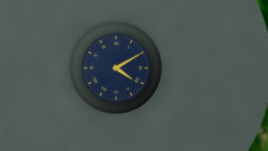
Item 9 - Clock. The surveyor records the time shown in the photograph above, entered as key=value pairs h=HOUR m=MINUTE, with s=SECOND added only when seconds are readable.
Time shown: h=4 m=10
